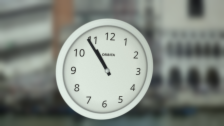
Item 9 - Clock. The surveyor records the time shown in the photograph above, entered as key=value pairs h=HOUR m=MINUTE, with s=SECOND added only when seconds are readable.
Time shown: h=10 m=54
